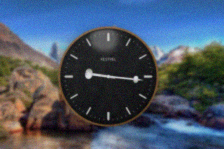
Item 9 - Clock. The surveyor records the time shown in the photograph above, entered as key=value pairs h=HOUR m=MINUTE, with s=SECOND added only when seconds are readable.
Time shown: h=9 m=16
